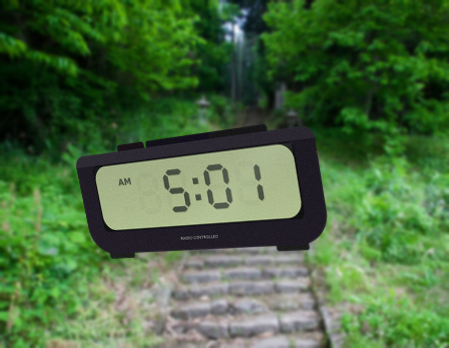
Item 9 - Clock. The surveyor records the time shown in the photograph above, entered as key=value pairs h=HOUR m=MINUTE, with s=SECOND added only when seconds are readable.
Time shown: h=5 m=1
